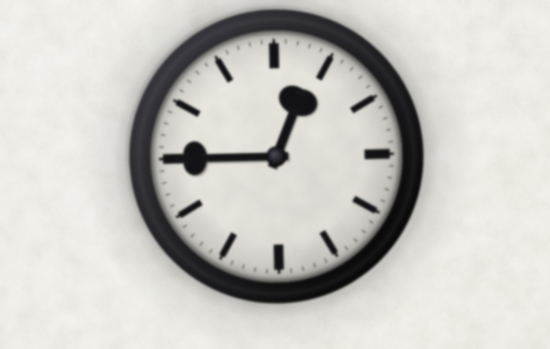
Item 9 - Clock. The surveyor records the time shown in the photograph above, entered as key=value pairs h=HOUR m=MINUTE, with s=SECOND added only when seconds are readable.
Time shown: h=12 m=45
